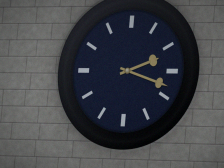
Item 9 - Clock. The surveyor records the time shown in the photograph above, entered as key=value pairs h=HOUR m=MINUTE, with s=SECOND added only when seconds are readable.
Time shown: h=2 m=18
